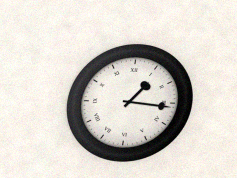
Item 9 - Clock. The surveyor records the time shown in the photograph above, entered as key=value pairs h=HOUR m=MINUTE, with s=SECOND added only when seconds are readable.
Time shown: h=1 m=16
